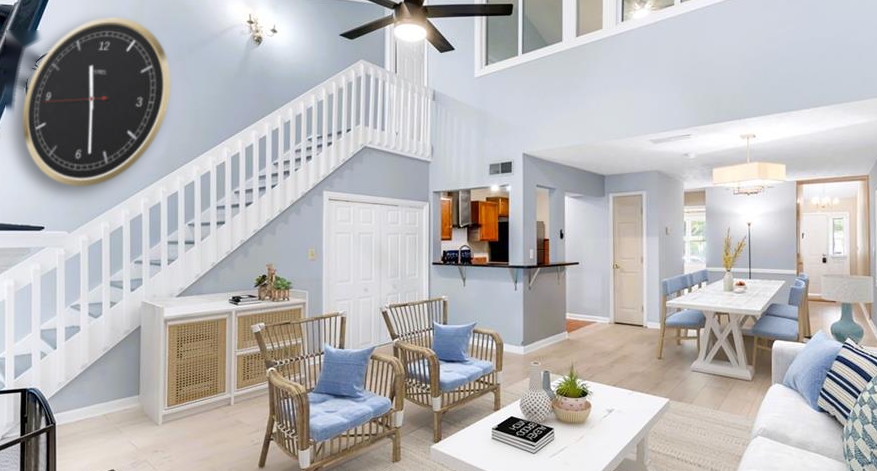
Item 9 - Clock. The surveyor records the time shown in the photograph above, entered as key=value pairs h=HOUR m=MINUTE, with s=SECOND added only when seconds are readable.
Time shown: h=11 m=27 s=44
